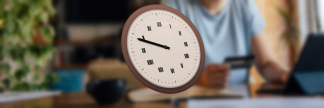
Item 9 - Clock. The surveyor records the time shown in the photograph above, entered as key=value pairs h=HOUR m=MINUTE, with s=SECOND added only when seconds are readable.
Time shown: h=9 m=49
